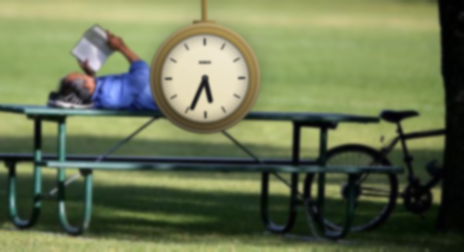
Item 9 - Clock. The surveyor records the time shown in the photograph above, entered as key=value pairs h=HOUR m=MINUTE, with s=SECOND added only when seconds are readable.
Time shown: h=5 m=34
